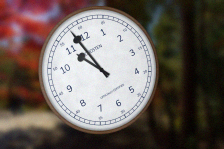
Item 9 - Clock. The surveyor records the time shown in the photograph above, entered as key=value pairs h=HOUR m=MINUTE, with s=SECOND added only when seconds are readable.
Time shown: h=10 m=58
